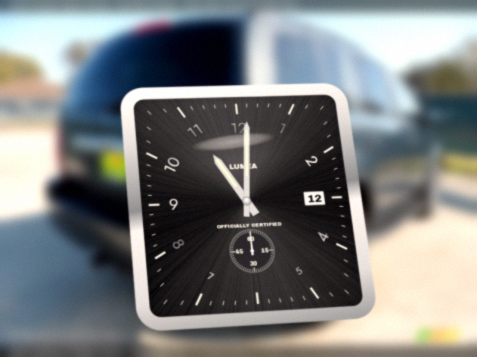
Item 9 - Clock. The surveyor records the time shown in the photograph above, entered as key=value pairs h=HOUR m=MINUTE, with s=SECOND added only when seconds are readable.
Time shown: h=11 m=1
